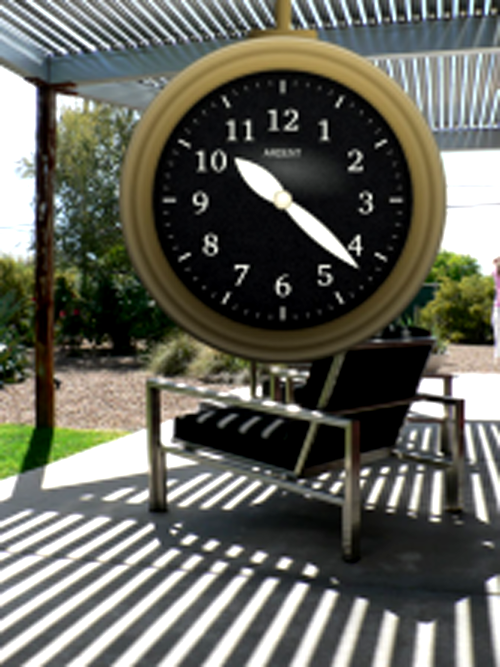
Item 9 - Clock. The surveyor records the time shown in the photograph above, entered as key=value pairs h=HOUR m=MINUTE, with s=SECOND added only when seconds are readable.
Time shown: h=10 m=22
